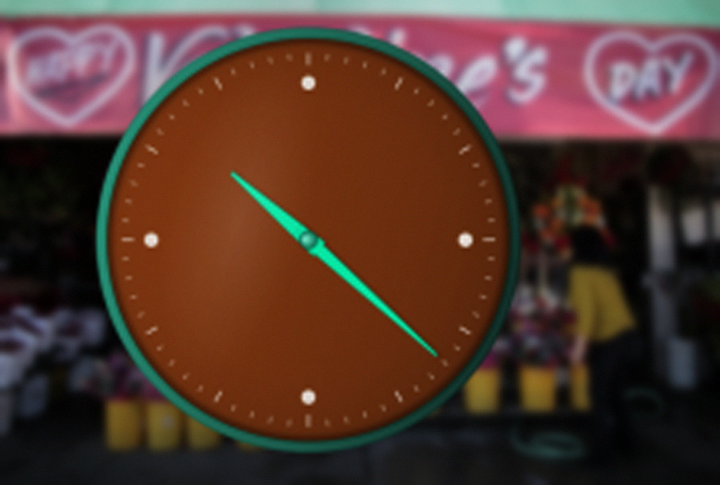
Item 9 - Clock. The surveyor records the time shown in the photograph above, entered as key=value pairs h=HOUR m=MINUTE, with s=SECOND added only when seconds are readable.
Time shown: h=10 m=22
